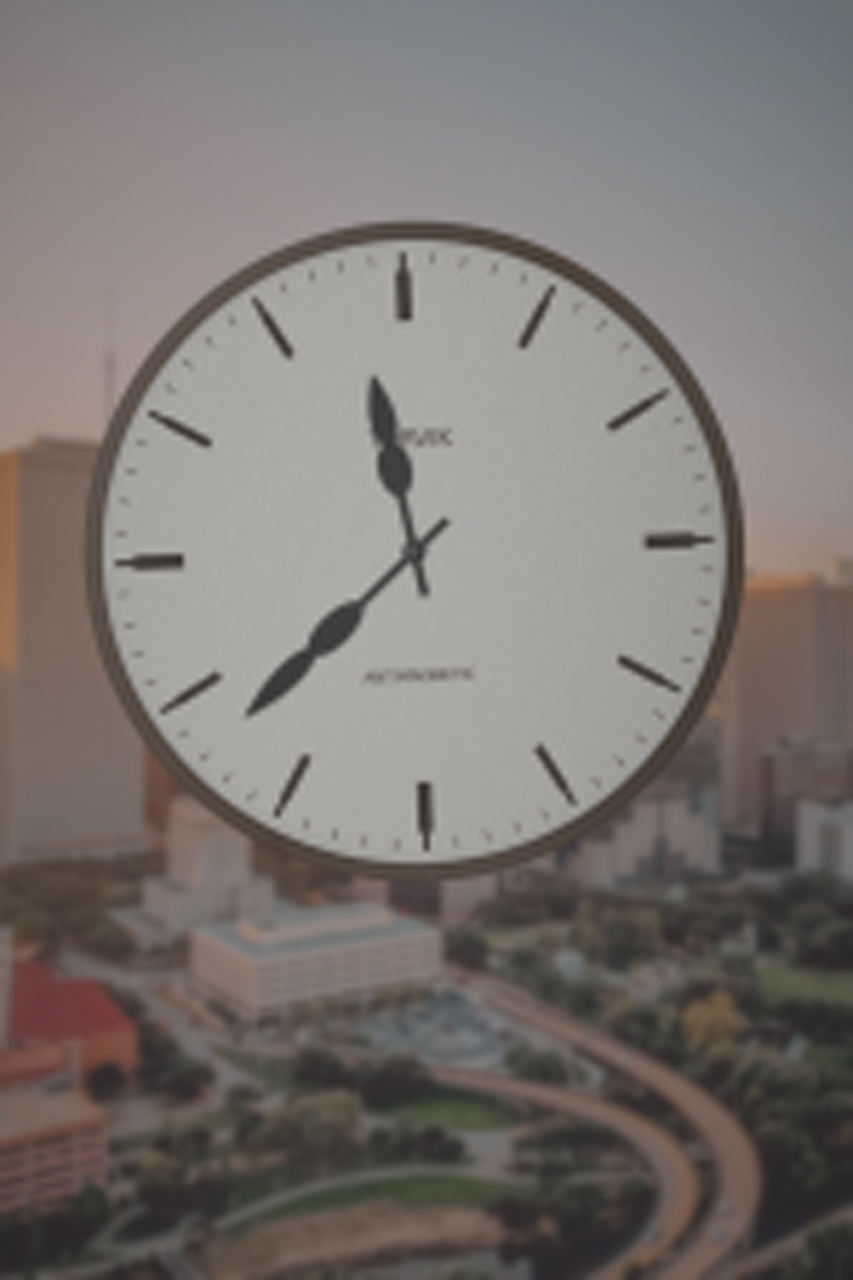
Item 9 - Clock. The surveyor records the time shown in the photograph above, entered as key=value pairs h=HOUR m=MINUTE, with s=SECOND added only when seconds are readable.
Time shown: h=11 m=38
